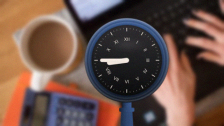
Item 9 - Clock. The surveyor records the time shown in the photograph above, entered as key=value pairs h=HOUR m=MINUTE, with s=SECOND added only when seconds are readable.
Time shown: h=8 m=45
